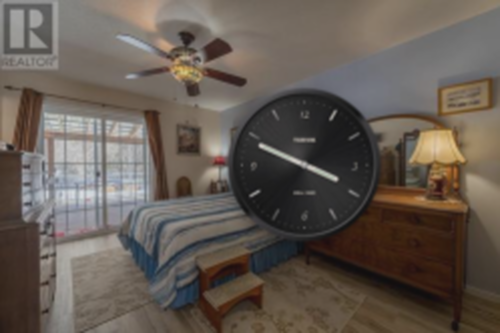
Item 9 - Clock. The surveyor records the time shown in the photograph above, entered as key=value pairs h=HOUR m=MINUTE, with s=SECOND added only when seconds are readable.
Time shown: h=3 m=49
